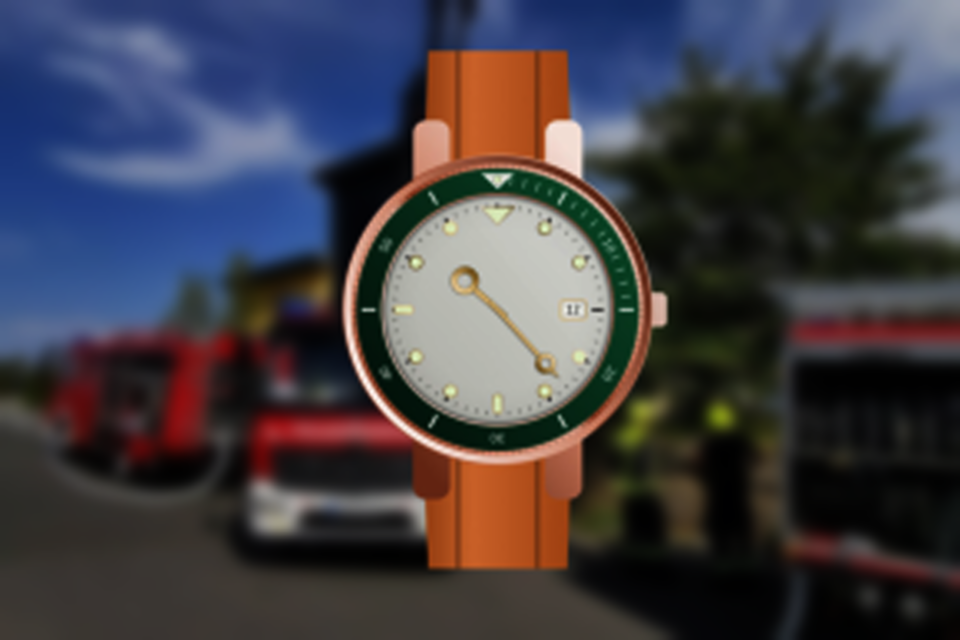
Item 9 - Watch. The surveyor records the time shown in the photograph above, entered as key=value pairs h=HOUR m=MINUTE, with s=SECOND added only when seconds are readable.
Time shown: h=10 m=23
